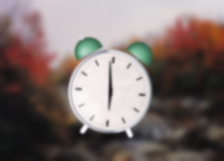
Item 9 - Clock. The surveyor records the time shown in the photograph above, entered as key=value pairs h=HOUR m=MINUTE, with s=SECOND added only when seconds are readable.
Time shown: h=5 m=59
